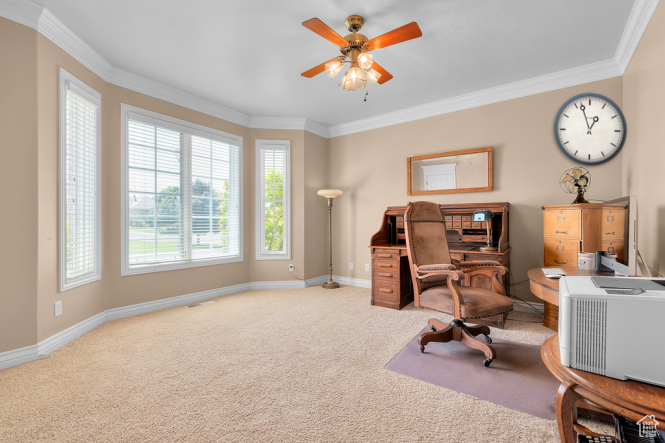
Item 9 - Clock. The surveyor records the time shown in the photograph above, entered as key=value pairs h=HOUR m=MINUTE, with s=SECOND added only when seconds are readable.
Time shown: h=12 m=57
